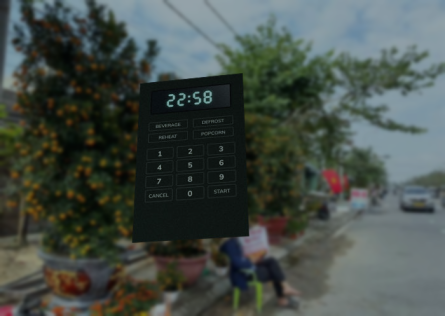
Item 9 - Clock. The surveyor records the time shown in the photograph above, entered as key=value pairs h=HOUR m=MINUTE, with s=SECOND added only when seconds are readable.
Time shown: h=22 m=58
